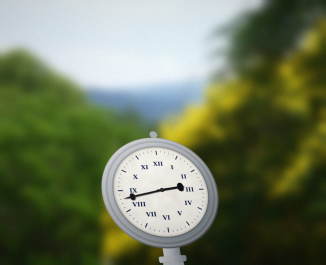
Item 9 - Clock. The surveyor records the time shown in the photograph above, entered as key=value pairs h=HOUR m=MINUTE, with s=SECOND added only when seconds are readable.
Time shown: h=2 m=43
